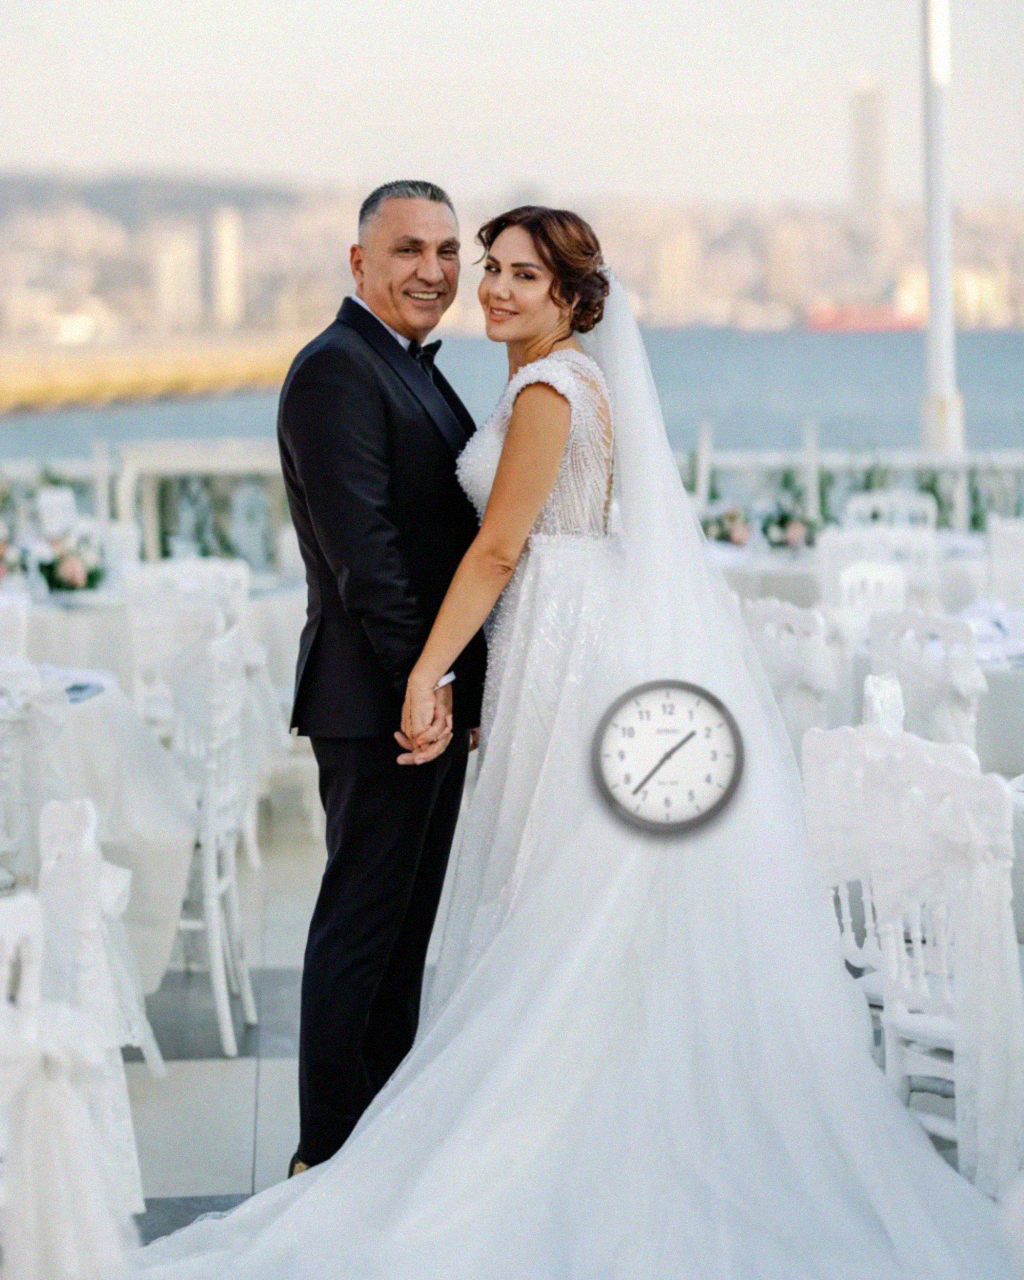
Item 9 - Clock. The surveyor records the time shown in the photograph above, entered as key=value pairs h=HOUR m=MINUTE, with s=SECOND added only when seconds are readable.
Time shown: h=1 m=37
